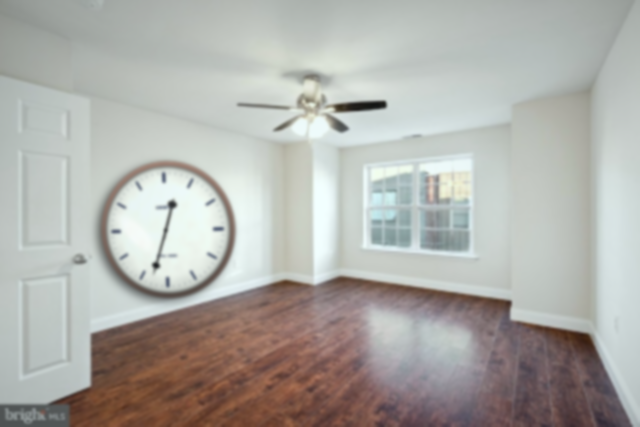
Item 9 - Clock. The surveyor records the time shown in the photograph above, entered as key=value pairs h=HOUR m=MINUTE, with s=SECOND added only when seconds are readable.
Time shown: h=12 m=33
